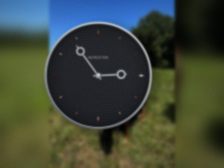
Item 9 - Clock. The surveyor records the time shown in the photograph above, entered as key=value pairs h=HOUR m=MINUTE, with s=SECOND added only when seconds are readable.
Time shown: h=2 m=54
